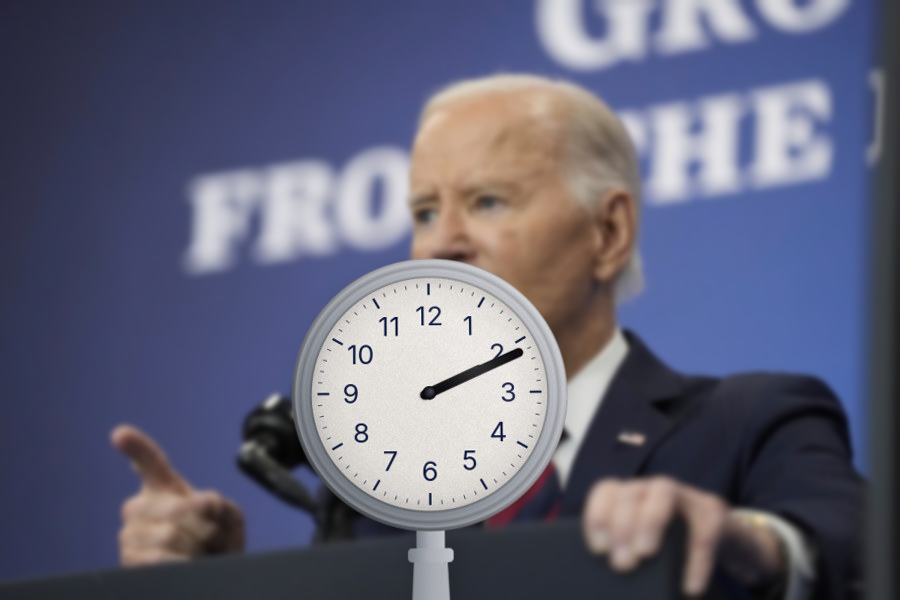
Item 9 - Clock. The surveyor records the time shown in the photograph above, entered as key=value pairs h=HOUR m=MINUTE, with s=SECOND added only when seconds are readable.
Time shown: h=2 m=11
